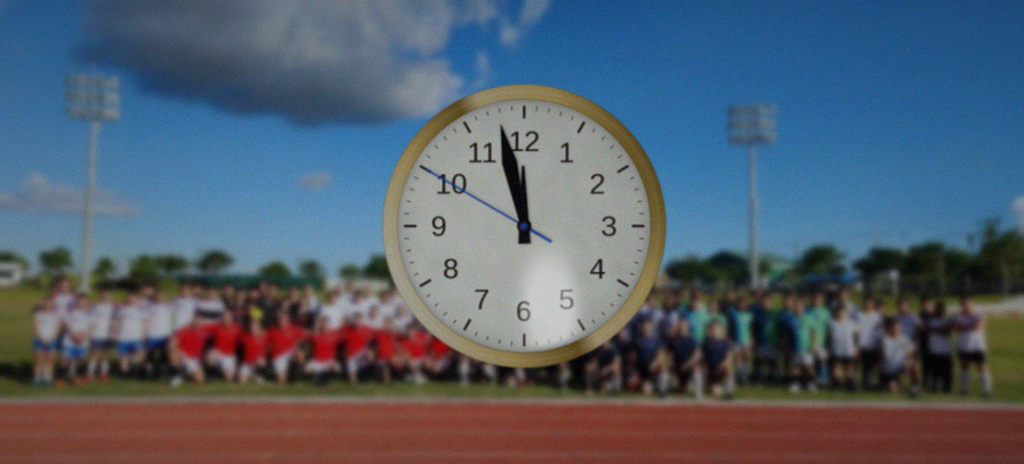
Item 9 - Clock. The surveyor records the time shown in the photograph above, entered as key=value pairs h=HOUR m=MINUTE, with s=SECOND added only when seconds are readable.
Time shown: h=11 m=57 s=50
